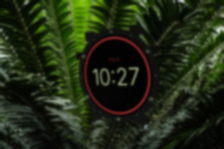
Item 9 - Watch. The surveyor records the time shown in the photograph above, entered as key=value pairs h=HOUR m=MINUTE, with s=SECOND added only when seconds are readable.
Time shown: h=10 m=27
